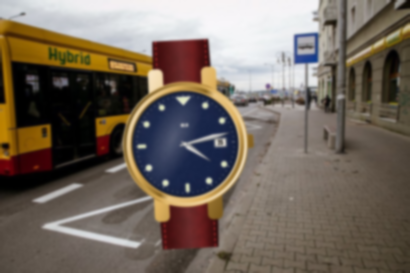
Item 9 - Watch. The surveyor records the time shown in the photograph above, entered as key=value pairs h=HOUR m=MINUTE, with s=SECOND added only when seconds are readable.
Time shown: h=4 m=13
